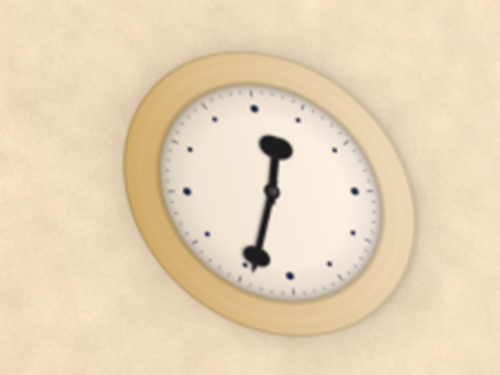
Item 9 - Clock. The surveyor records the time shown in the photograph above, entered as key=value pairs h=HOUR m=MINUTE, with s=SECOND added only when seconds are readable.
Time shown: h=12 m=34
